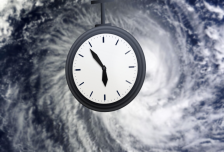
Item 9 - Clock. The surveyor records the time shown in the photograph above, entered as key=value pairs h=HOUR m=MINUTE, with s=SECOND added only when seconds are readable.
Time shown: h=5 m=54
